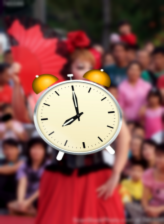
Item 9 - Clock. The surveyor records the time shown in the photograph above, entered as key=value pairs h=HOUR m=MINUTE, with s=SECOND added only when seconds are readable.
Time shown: h=8 m=0
